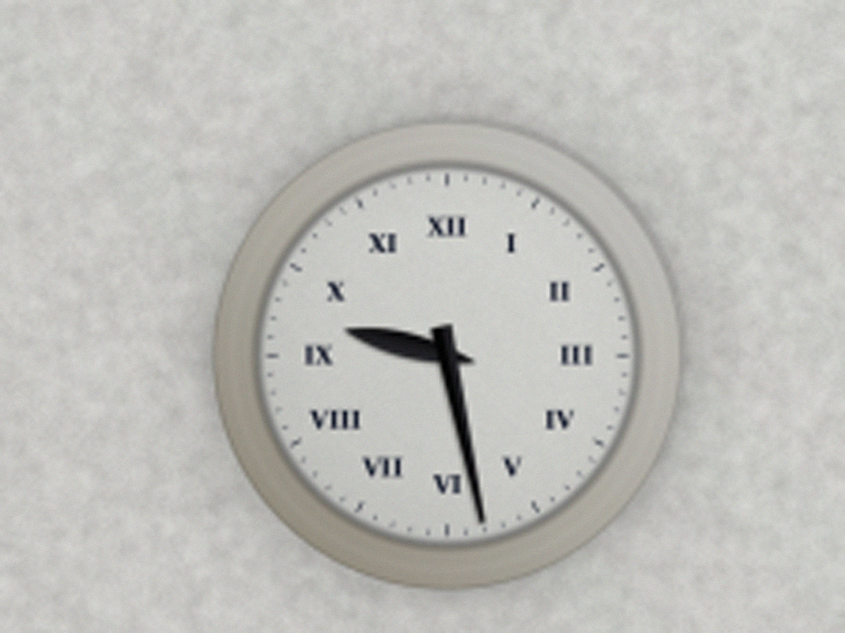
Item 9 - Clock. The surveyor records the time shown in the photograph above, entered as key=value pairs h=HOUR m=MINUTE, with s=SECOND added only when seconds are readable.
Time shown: h=9 m=28
